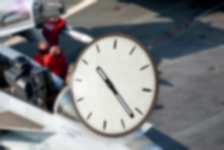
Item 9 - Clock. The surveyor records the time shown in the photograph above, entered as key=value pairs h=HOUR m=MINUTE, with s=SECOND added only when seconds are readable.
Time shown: h=10 m=22
